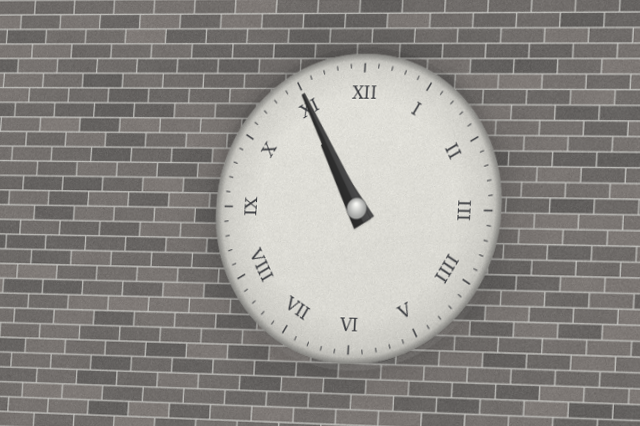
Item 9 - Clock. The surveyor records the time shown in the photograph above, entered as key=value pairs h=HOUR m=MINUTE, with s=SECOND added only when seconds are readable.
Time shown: h=10 m=55
